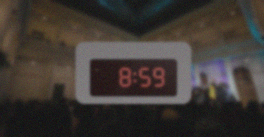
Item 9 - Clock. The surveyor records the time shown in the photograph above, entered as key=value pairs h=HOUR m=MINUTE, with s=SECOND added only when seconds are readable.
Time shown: h=8 m=59
